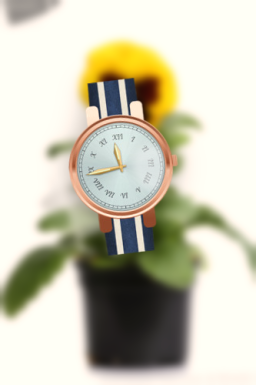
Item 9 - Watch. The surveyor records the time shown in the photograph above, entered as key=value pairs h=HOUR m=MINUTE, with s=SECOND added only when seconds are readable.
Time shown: h=11 m=44
